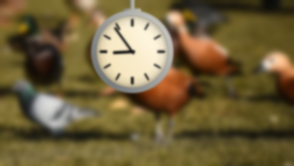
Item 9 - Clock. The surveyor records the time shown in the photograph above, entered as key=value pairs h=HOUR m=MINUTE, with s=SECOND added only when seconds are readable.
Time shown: h=8 m=54
